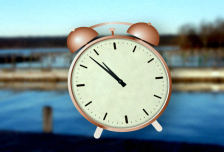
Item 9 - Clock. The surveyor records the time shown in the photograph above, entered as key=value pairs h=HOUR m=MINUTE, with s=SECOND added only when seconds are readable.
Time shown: h=10 m=53
